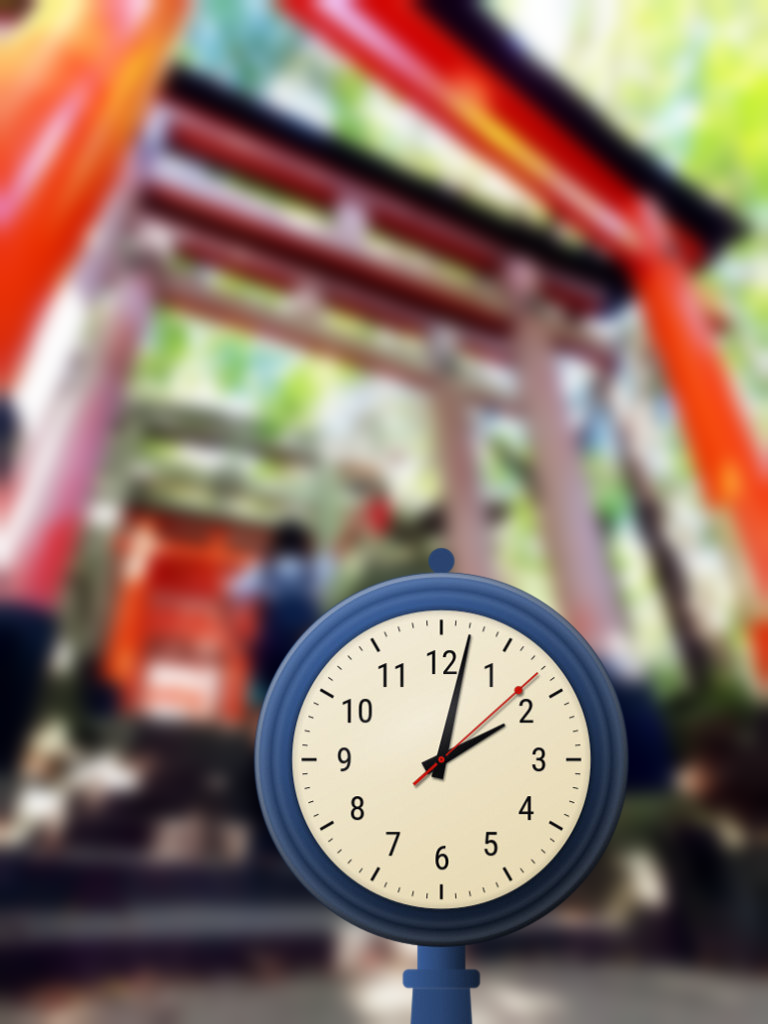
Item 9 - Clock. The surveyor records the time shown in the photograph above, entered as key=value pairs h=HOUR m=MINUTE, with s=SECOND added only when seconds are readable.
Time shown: h=2 m=2 s=8
